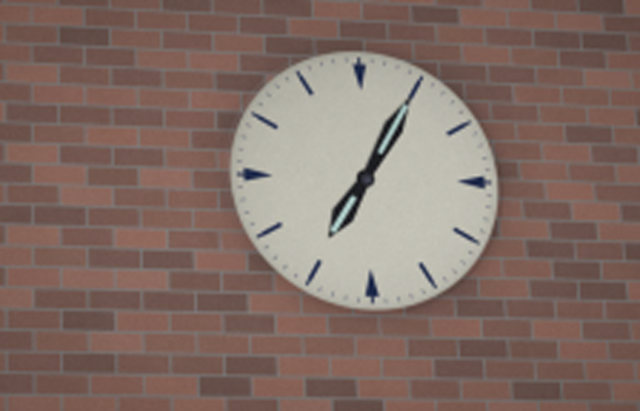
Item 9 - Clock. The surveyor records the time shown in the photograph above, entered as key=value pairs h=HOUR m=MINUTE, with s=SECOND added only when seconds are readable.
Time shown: h=7 m=5
